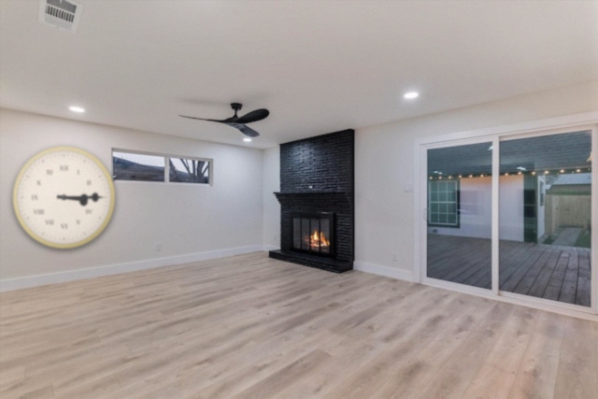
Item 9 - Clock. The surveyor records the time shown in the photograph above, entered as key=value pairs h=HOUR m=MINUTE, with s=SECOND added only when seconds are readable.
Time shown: h=3 m=15
